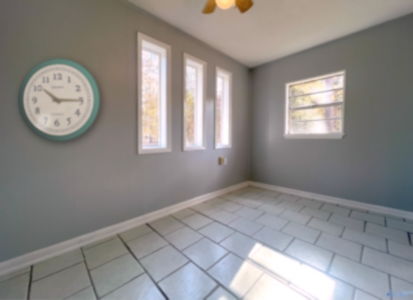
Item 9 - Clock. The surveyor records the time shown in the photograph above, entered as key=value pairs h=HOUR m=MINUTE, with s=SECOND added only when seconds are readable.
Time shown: h=10 m=15
